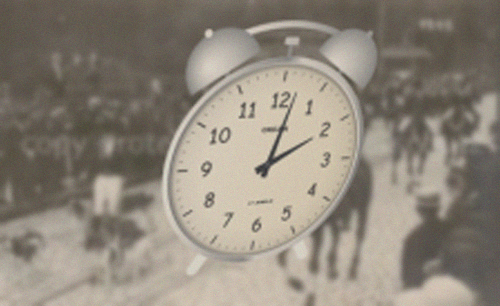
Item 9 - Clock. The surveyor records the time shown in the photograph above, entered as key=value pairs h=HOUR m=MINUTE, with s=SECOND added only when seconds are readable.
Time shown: h=2 m=2
